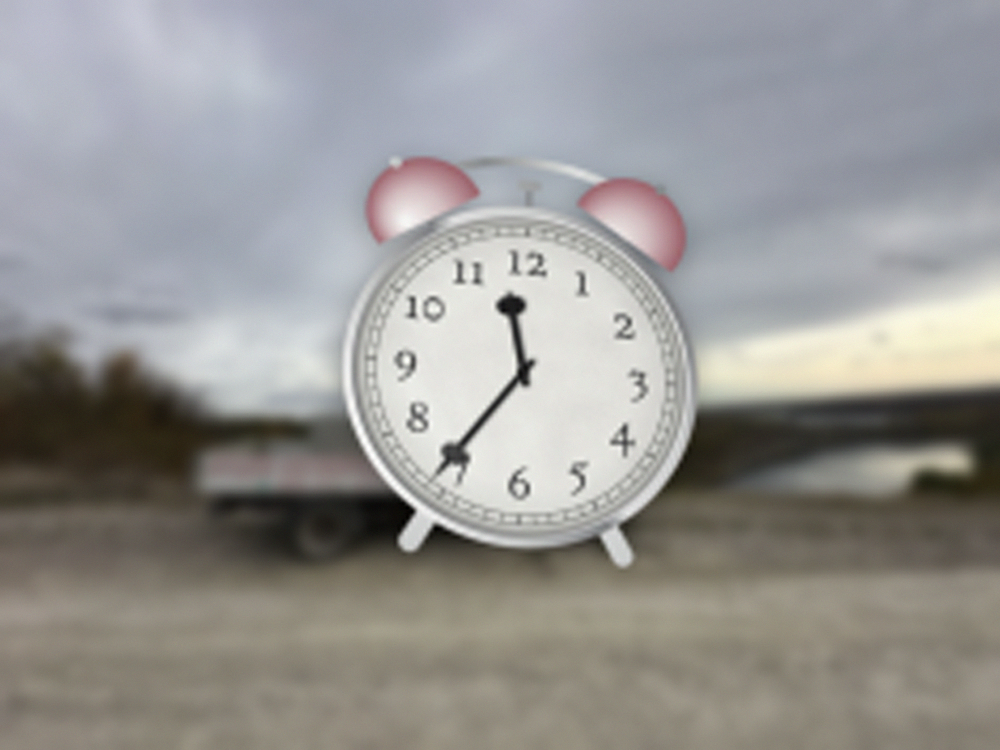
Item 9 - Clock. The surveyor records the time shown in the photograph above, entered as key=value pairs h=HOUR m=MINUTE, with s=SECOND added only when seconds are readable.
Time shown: h=11 m=36
